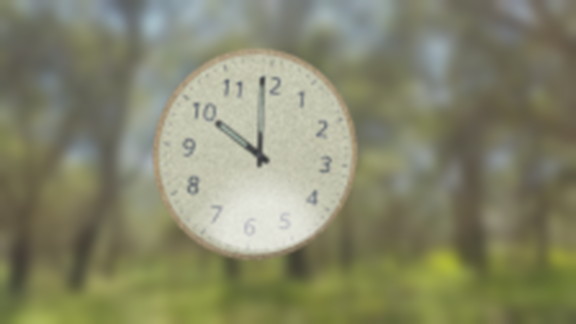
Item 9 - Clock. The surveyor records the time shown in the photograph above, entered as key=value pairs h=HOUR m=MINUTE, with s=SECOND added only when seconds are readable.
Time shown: h=9 m=59
